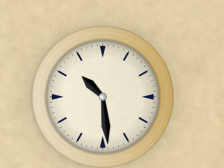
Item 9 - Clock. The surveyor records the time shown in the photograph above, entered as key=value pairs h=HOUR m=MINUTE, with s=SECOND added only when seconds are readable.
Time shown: h=10 m=29
